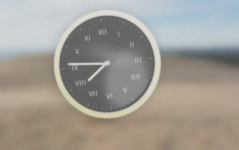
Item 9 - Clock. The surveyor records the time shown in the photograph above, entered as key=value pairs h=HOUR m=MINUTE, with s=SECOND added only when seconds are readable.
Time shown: h=7 m=46
